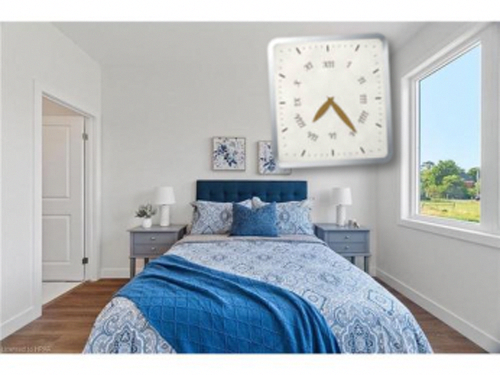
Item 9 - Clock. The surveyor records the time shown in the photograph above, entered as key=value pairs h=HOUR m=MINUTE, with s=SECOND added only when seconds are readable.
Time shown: h=7 m=24
